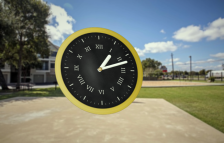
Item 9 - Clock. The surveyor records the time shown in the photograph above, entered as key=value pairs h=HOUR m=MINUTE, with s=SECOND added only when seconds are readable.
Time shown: h=1 m=12
